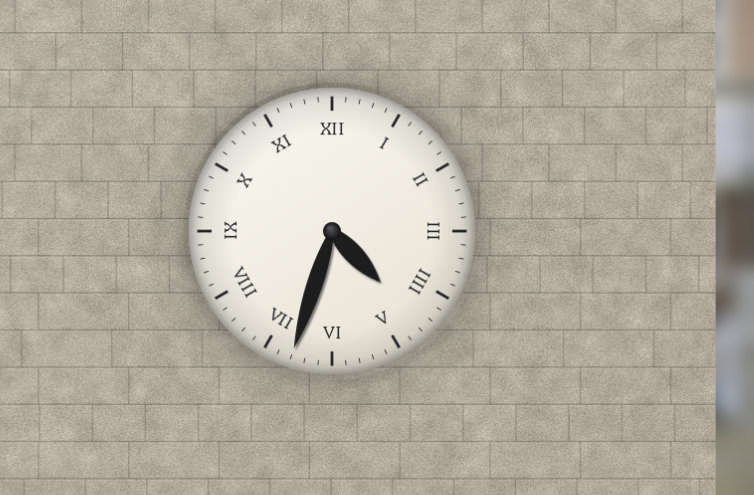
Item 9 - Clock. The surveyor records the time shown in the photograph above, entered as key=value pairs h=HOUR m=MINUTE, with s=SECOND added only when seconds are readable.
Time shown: h=4 m=33
